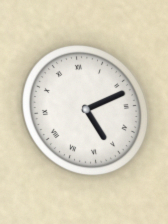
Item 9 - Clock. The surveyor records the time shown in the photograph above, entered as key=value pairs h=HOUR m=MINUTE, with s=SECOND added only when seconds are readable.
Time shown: h=5 m=12
